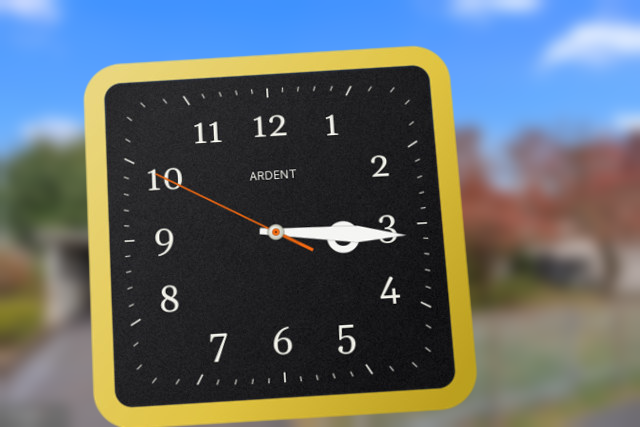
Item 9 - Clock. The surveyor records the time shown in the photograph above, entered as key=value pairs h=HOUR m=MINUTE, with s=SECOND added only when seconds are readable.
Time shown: h=3 m=15 s=50
